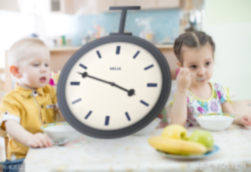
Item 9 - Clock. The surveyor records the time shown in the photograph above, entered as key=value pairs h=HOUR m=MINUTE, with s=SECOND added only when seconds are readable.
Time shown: h=3 m=48
